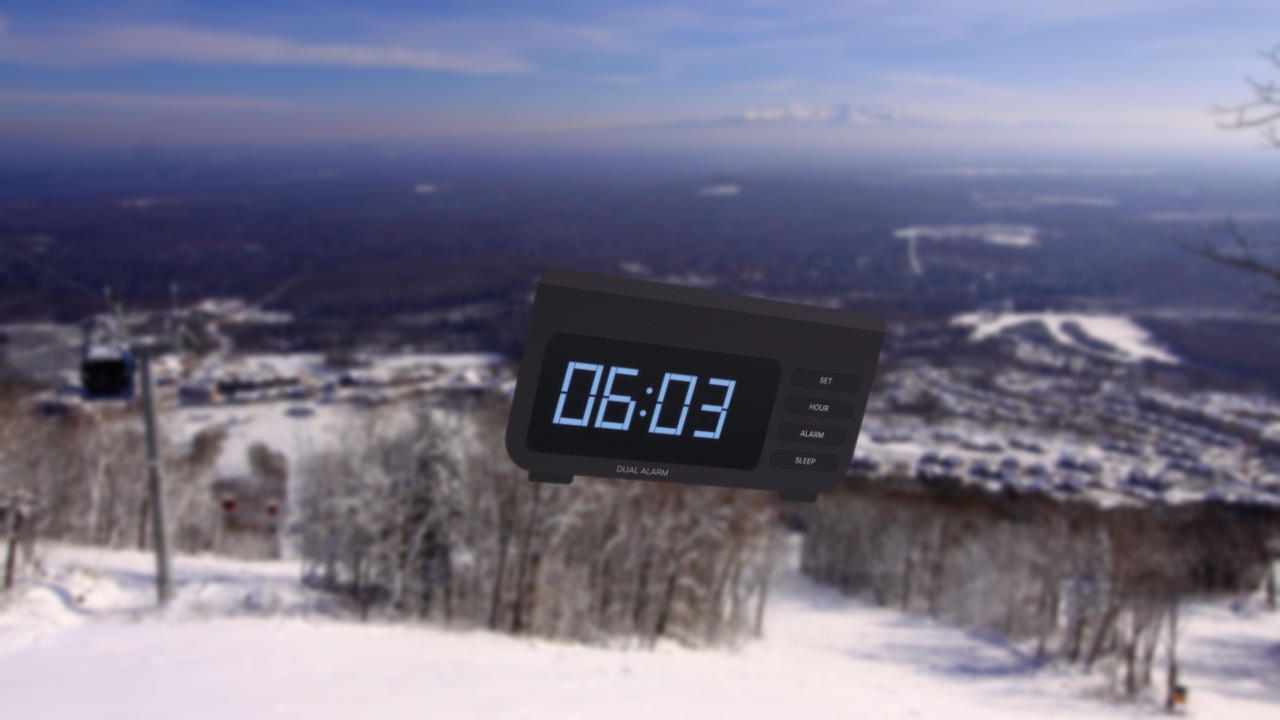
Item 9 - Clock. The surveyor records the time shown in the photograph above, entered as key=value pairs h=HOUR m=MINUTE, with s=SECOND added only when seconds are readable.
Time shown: h=6 m=3
